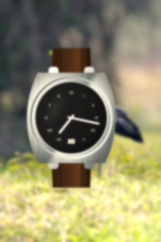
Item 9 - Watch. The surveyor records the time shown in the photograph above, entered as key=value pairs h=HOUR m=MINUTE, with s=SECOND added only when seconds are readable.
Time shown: h=7 m=17
